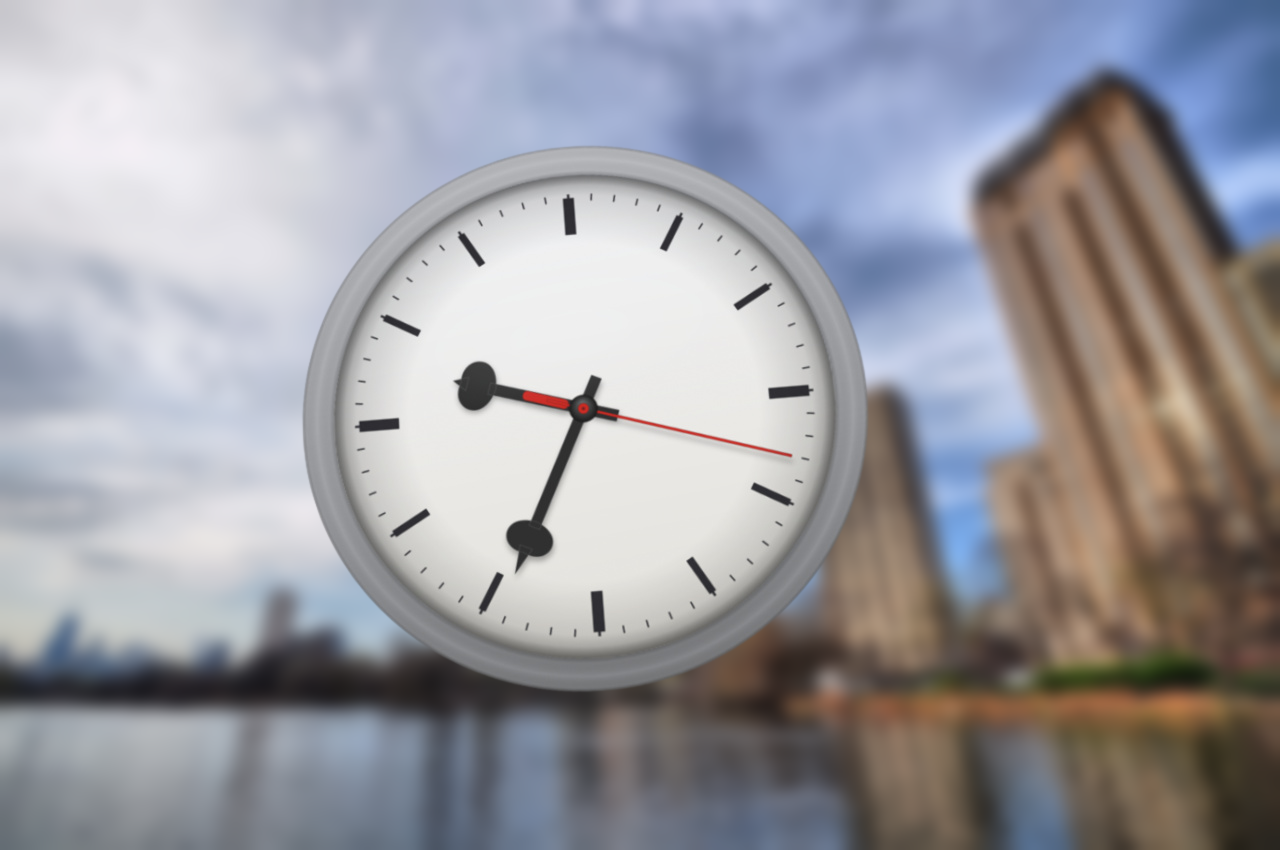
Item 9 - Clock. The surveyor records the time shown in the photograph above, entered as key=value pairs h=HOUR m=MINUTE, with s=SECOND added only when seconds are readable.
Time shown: h=9 m=34 s=18
